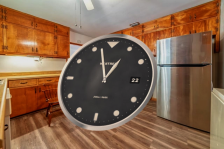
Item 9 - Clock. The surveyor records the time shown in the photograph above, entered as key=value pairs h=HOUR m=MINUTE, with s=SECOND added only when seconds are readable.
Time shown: h=12 m=57
